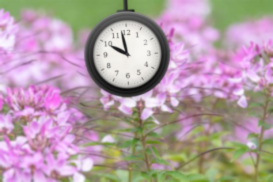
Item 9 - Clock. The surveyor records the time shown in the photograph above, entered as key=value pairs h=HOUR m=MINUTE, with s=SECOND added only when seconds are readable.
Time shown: h=9 m=58
